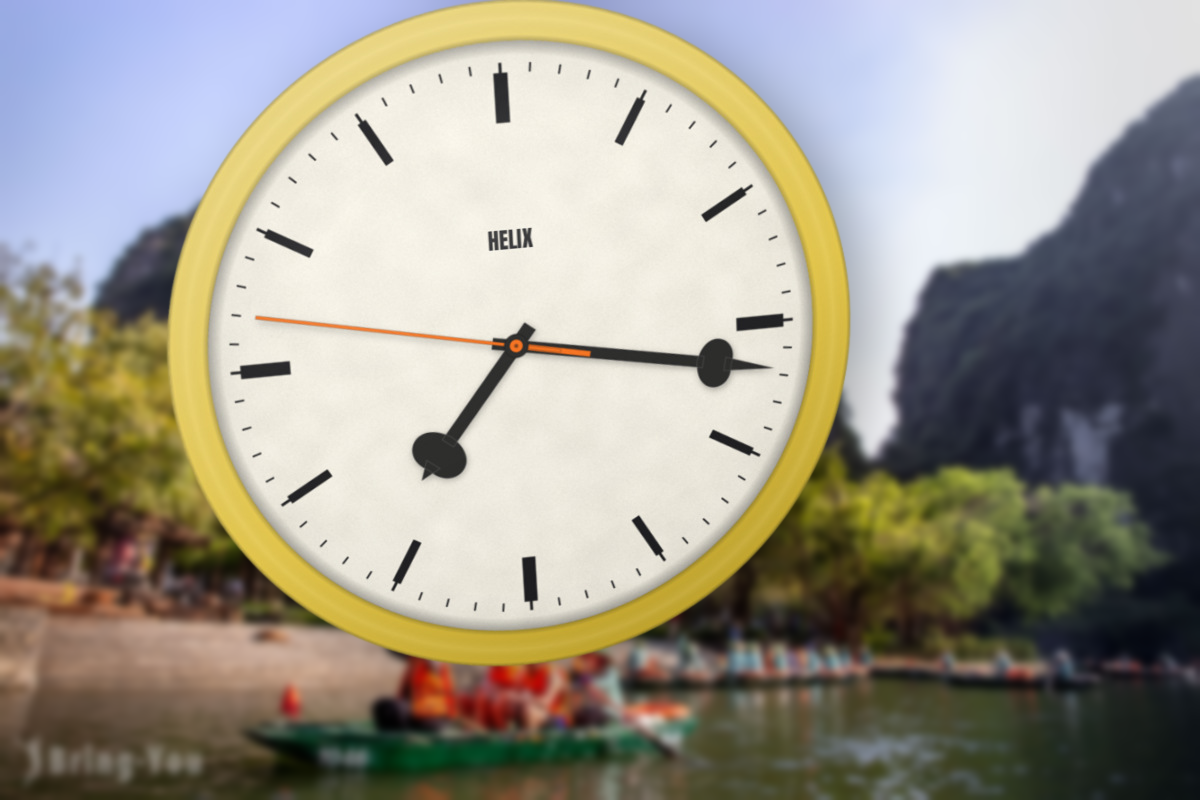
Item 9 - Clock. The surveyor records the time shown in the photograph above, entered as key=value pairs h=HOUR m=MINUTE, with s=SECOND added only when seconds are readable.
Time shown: h=7 m=16 s=47
